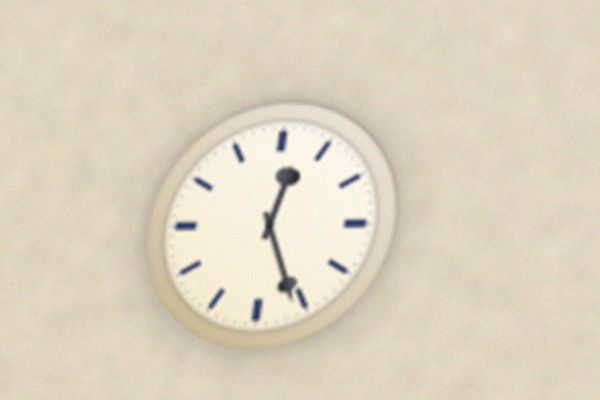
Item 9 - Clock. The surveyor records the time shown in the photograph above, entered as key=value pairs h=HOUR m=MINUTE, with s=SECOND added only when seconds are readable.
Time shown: h=12 m=26
